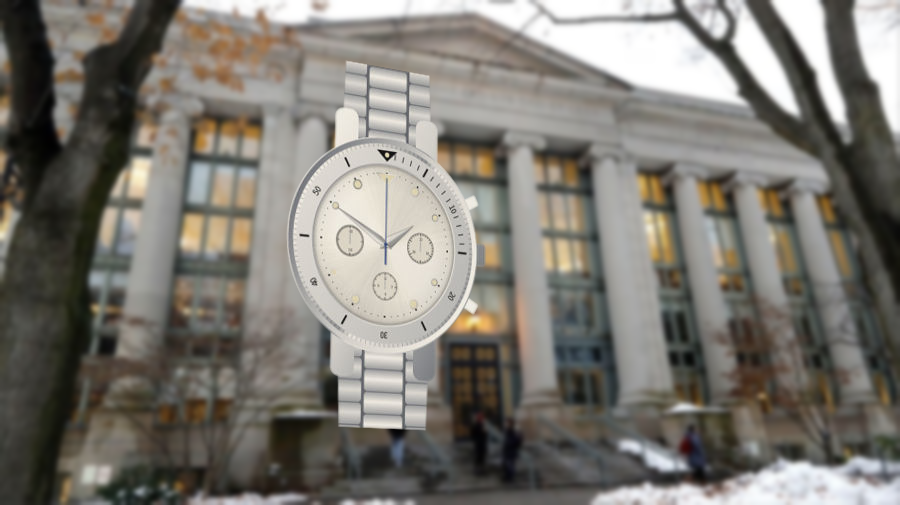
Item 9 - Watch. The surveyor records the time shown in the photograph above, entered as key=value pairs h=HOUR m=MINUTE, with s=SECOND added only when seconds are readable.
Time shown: h=1 m=50
